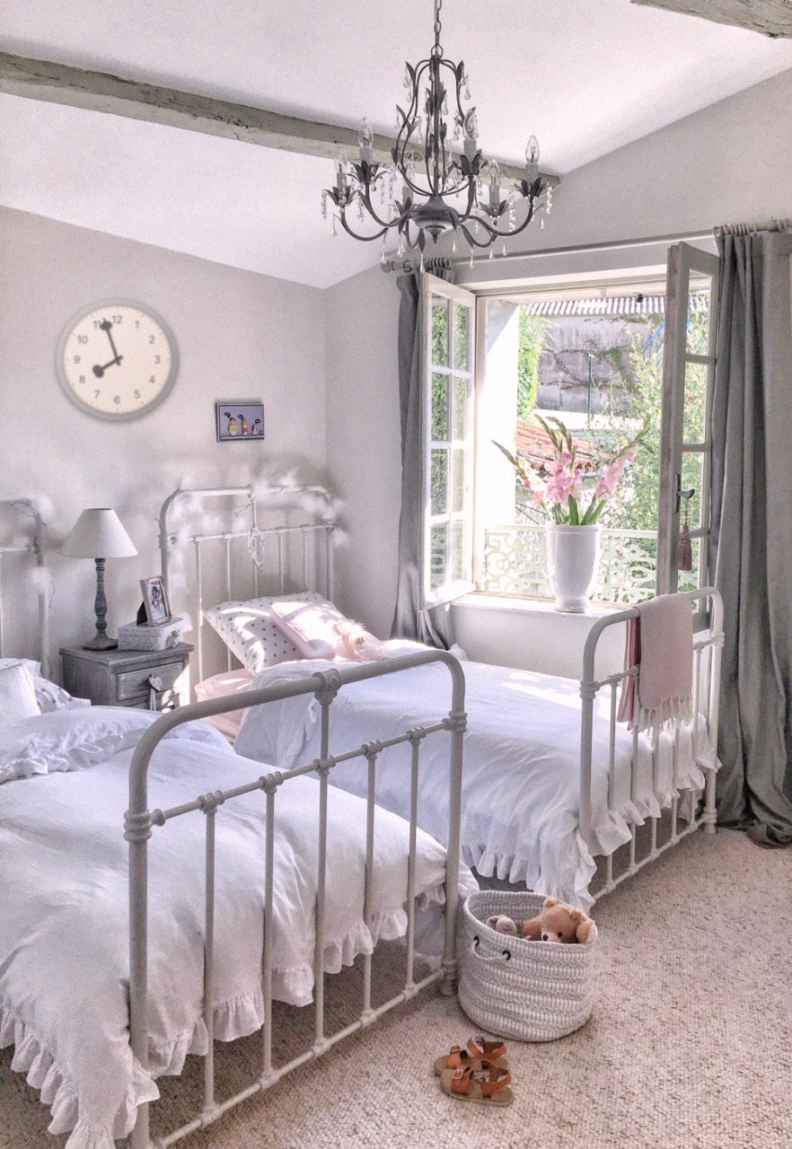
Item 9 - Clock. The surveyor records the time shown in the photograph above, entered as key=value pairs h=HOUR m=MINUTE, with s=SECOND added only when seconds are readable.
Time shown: h=7 m=57
